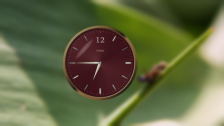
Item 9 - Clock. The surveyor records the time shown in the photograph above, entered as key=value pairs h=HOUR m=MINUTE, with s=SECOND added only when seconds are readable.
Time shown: h=6 m=45
